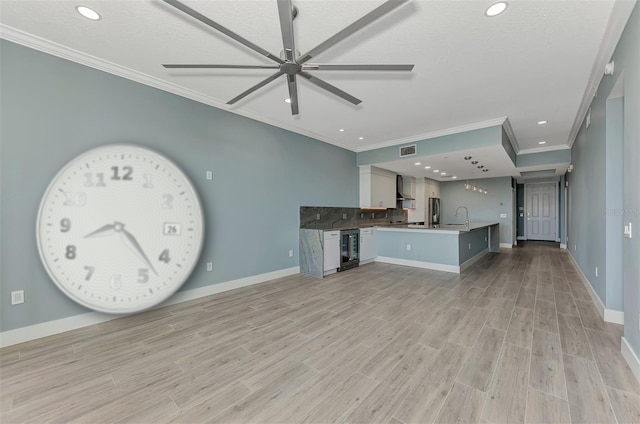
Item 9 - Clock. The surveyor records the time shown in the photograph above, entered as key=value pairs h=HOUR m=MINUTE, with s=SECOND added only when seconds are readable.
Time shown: h=8 m=23
